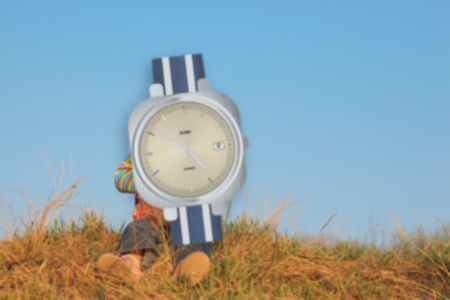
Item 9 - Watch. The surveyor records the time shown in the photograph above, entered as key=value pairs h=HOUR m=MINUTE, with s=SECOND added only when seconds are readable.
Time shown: h=4 m=51
